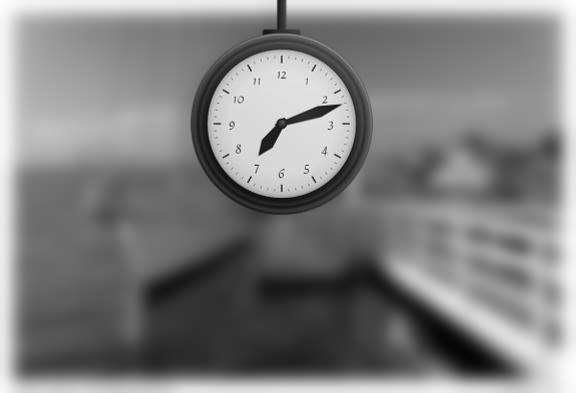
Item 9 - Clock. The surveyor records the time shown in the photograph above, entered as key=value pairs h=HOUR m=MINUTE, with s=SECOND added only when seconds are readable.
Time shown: h=7 m=12
